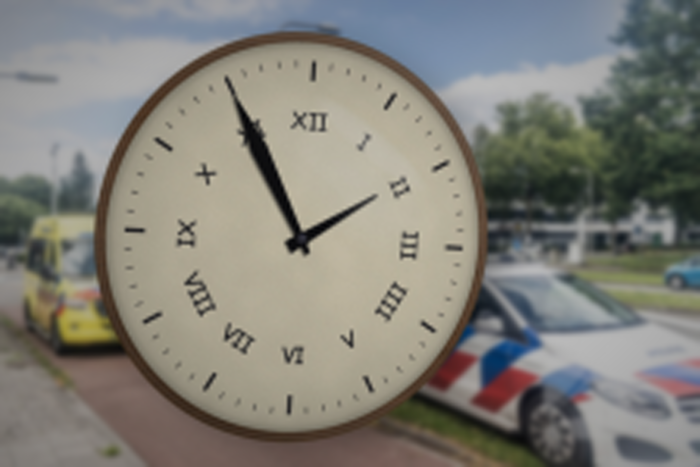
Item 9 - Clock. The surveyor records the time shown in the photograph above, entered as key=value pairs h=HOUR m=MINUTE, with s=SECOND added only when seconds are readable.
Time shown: h=1 m=55
